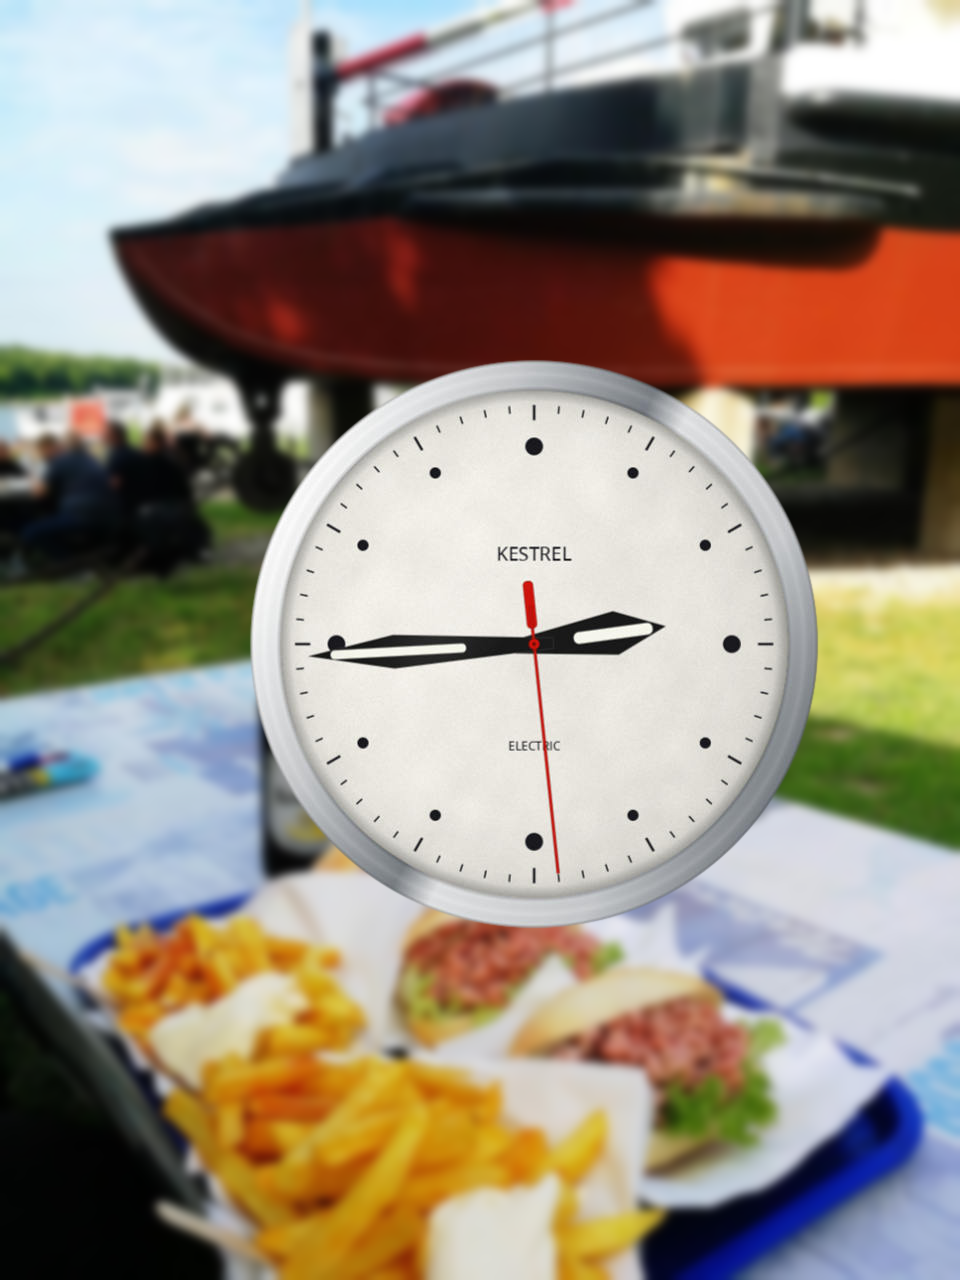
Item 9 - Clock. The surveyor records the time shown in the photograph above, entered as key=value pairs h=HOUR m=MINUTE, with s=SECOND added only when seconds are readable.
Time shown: h=2 m=44 s=29
